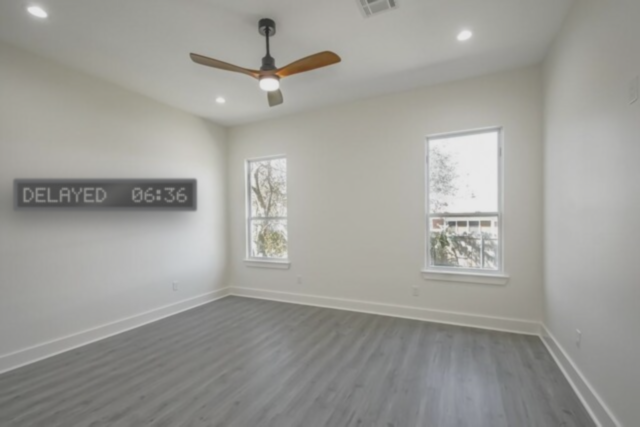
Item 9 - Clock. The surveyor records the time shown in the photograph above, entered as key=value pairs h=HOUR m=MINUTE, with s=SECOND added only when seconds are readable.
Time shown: h=6 m=36
